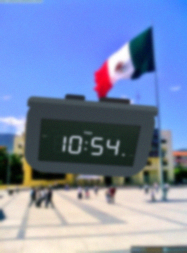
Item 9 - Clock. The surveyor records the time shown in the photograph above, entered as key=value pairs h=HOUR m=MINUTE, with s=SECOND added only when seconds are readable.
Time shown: h=10 m=54
